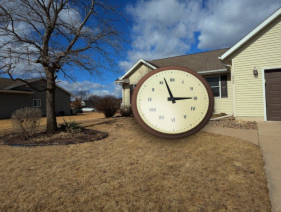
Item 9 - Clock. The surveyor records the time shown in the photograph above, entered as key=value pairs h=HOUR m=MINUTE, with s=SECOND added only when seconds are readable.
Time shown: h=2 m=57
